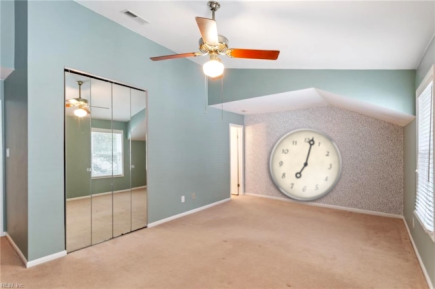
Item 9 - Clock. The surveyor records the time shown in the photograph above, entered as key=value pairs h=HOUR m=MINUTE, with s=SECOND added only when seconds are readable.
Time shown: h=7 m=2
